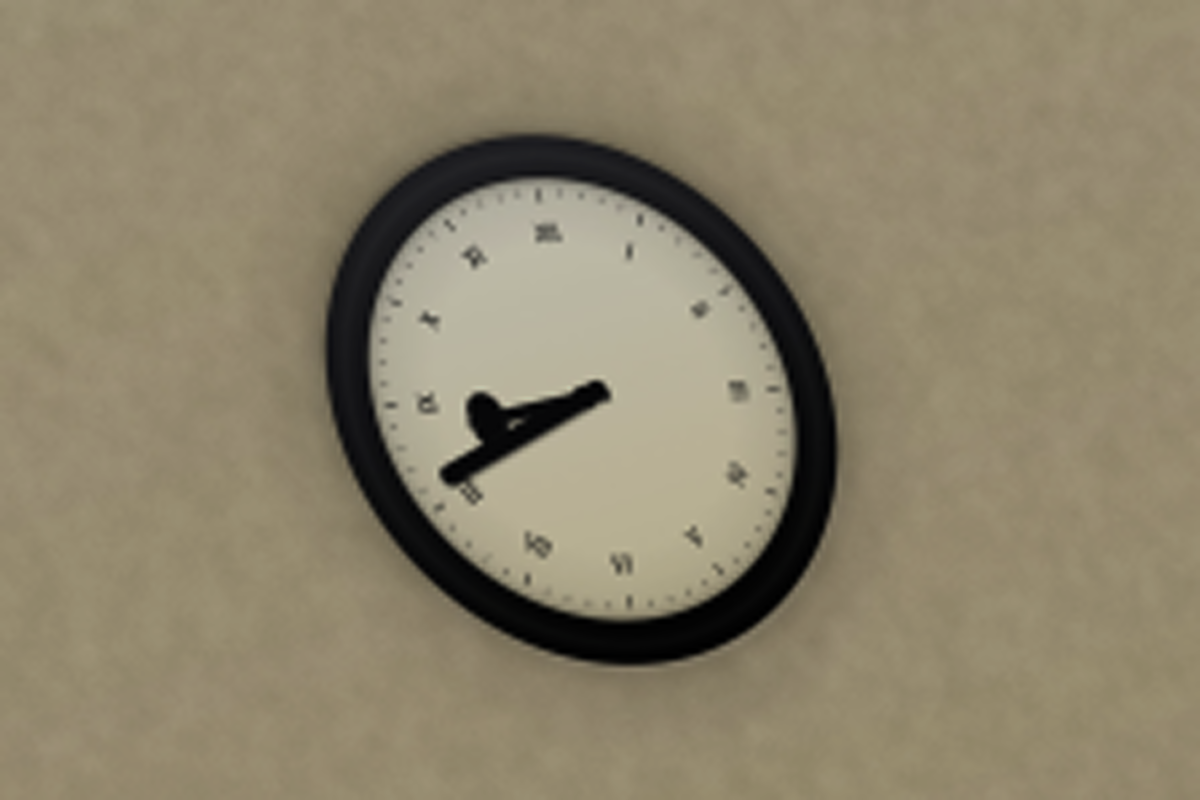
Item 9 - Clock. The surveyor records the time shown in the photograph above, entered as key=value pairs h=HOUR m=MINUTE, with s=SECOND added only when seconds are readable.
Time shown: h=8 m=41
